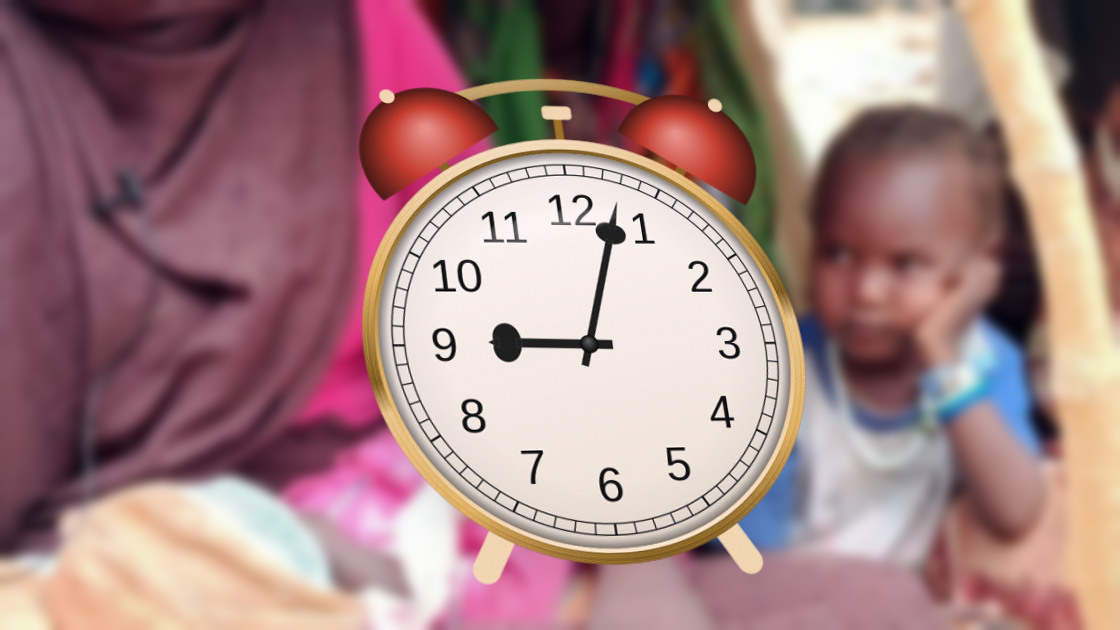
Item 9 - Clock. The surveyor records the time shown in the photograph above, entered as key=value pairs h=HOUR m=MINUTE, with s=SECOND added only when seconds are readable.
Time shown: h=9 m=3
